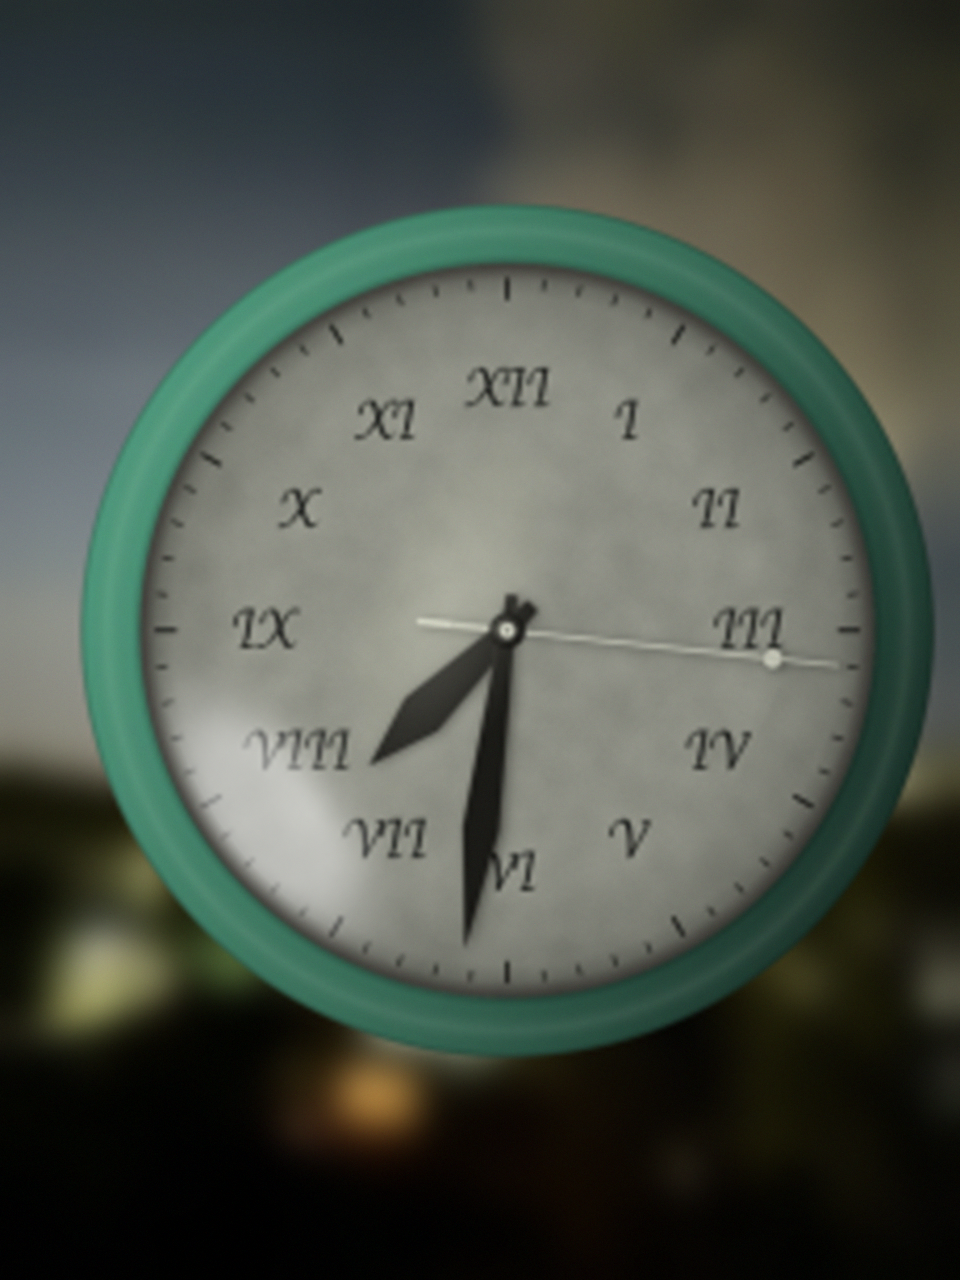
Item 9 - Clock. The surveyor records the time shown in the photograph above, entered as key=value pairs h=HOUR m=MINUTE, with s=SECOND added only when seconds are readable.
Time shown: h=7 m=31 s=16
